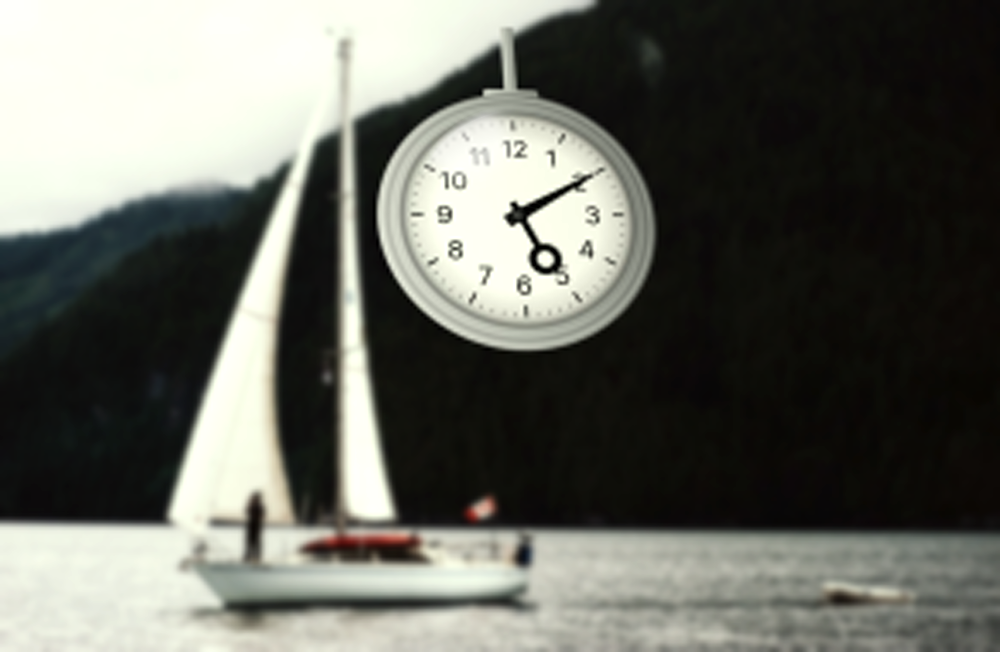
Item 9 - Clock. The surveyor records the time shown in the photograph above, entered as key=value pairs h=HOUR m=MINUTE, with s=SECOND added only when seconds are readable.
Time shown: h=5 m=10
